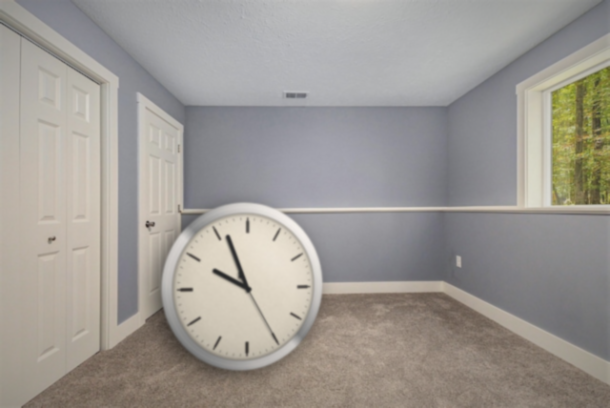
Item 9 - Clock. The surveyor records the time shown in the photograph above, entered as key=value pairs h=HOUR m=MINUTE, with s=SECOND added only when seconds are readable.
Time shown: h=9 m=56 s=25
